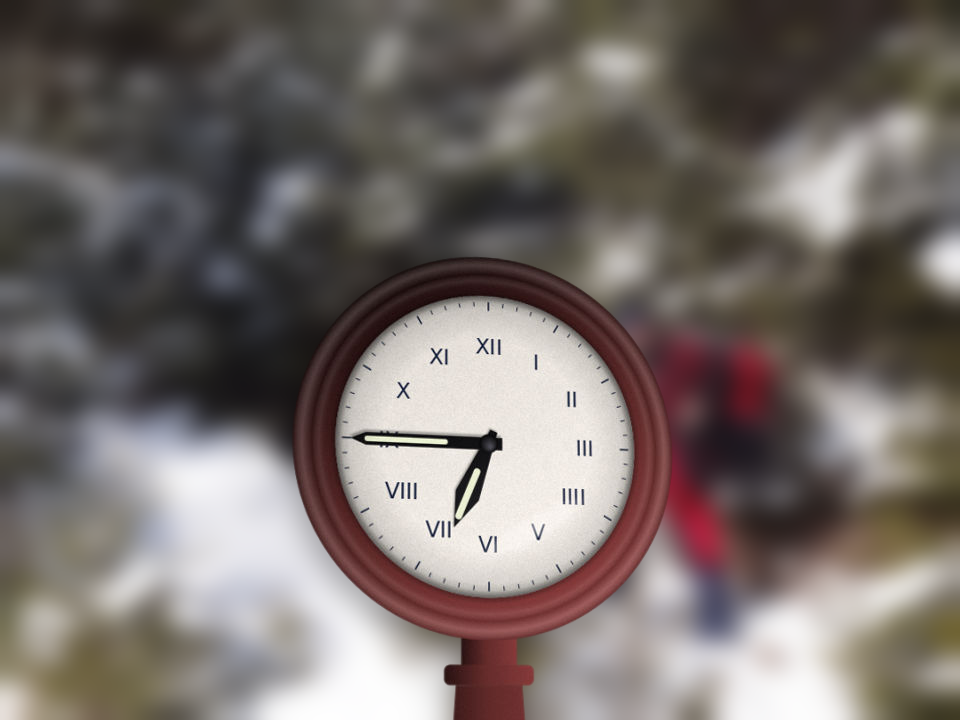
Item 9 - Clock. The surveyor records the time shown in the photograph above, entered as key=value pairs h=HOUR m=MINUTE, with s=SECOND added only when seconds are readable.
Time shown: h=6 m=45
